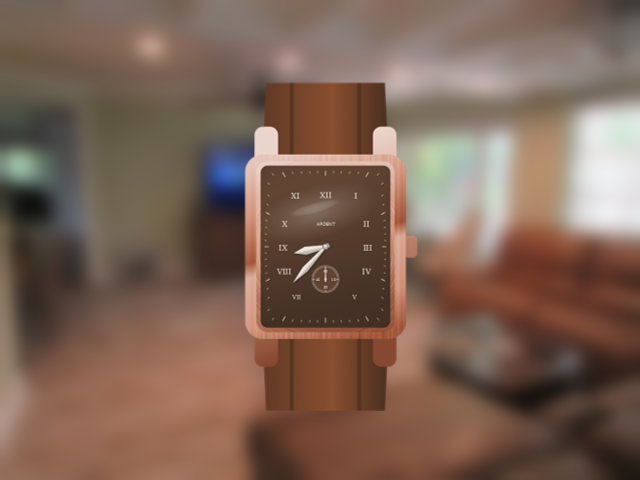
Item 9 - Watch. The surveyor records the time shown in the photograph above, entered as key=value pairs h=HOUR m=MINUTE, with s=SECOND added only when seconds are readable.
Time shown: h=8 m=37
